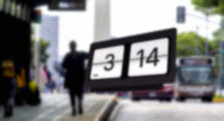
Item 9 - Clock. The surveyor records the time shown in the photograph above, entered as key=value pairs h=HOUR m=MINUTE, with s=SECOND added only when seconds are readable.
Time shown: h=3 m=14
